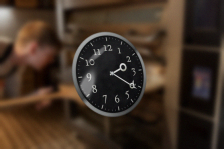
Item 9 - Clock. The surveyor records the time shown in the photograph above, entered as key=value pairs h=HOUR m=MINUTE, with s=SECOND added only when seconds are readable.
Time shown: h=2 m=21
